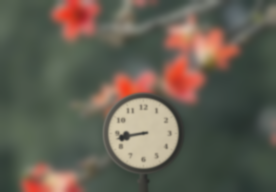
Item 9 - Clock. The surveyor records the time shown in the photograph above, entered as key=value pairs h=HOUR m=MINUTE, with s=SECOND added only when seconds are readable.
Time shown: h=8 m=43
